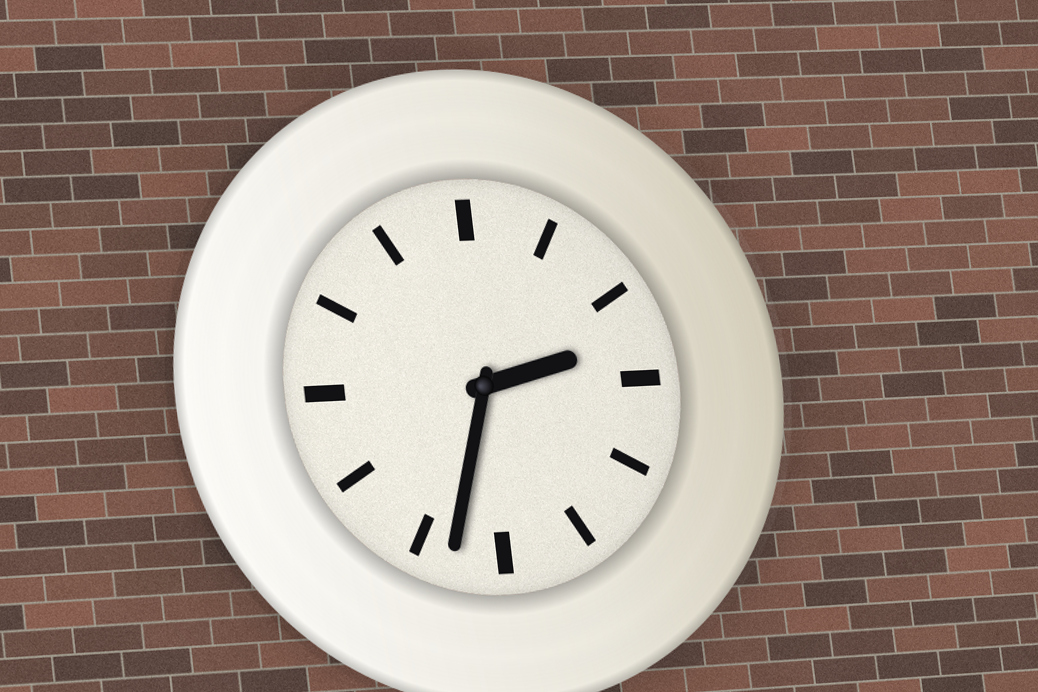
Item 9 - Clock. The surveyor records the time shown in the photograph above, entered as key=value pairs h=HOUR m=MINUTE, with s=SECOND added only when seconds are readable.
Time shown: h=2 m=33
